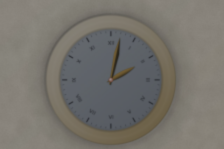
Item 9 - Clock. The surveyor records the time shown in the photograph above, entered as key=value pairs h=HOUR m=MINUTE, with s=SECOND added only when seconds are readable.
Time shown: h=2 m=2
